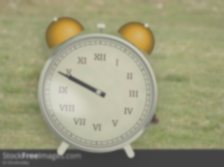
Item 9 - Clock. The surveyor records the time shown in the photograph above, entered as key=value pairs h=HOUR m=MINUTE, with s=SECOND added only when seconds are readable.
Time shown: h=9 m=49
